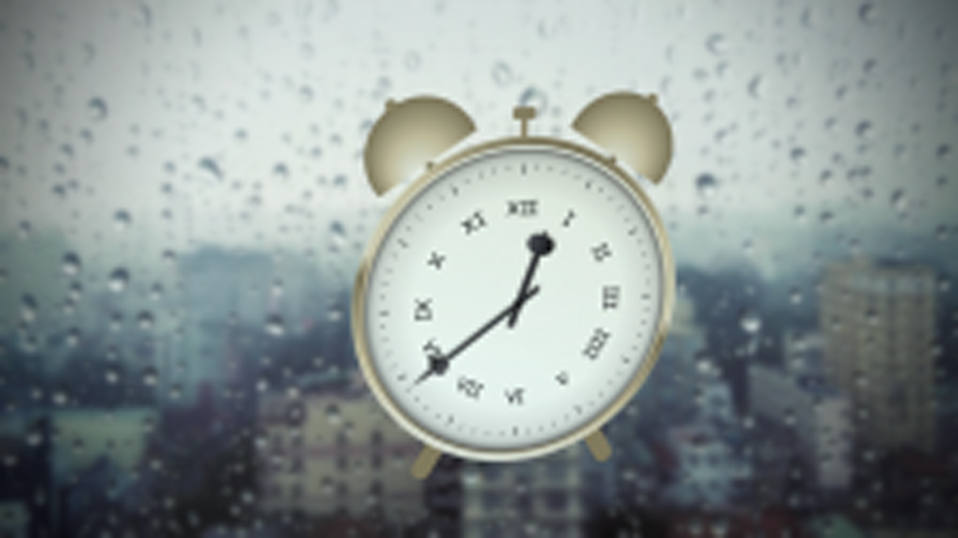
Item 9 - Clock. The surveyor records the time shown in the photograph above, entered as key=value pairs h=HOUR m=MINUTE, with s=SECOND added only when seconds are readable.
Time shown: h=12 m=39
